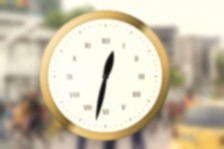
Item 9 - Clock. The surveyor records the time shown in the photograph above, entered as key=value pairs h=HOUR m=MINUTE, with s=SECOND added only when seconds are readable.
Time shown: h=12 m=32
